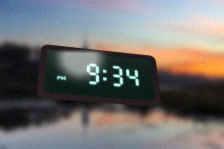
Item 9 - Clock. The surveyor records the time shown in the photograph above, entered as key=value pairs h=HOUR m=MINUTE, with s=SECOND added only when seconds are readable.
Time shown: h=9 m=34
